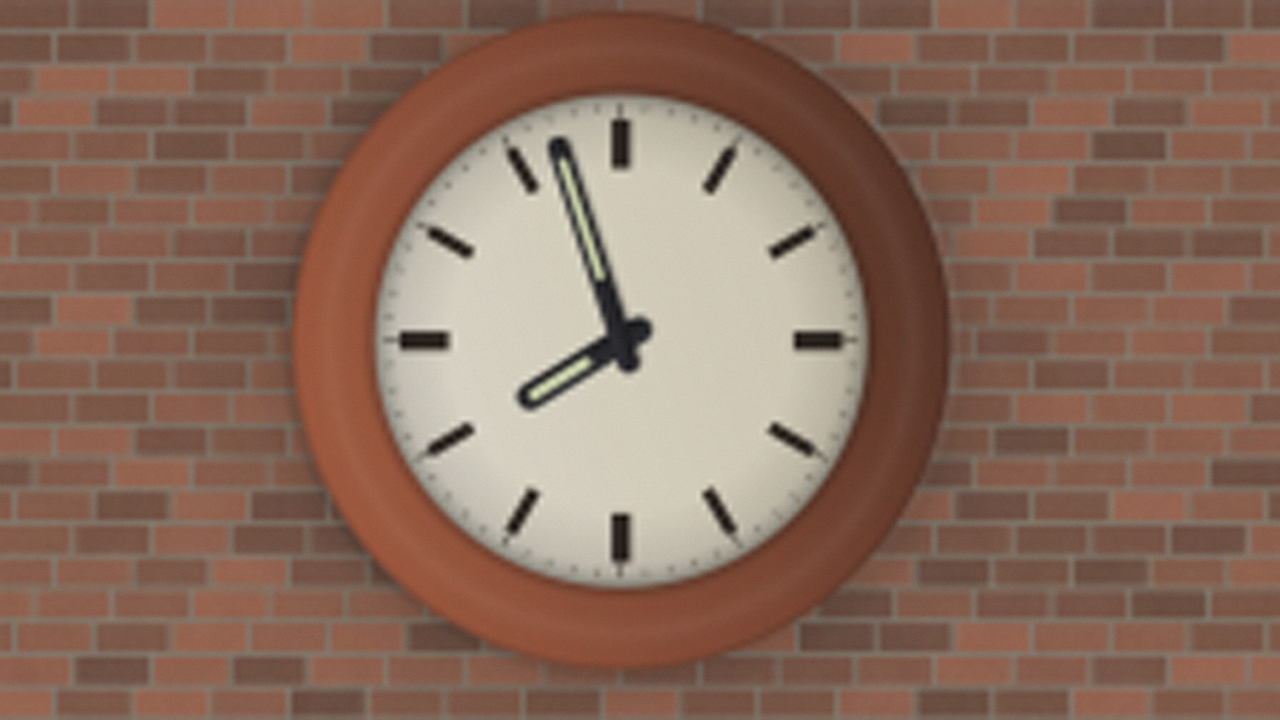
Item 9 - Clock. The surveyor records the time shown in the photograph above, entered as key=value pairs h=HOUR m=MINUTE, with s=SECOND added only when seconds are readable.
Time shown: h=7 m=57
